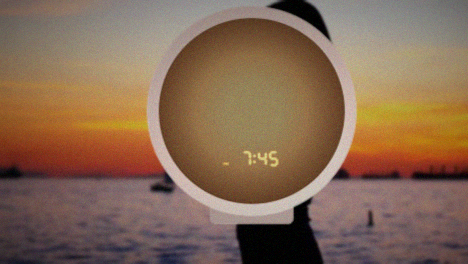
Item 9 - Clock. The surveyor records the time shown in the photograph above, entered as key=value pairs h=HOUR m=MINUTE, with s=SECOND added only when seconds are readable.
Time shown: h=7 m=45
